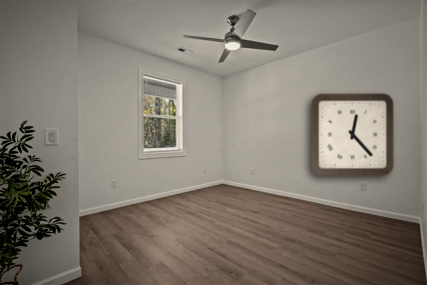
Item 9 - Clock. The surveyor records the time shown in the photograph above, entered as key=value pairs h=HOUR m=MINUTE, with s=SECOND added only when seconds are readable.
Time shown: h=12 m=23
